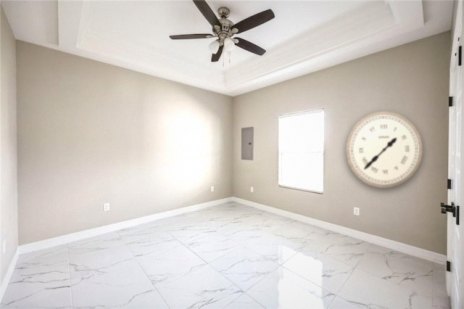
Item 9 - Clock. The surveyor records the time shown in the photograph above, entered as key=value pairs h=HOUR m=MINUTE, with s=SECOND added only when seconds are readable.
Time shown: h=1 m=38
